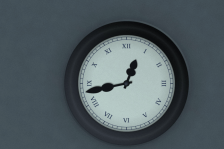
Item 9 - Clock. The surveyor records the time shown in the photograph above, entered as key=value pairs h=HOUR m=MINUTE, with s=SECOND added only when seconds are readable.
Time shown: h=12 m=43
